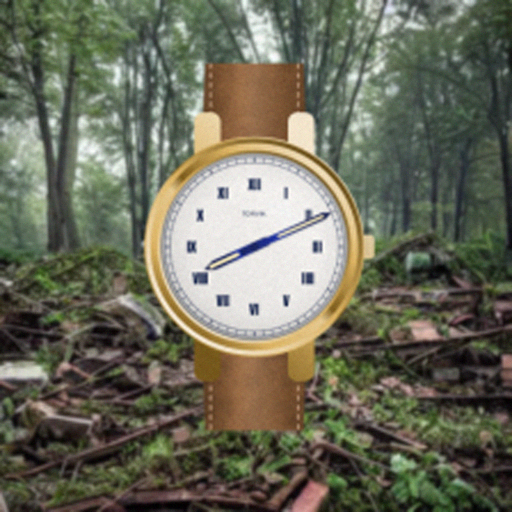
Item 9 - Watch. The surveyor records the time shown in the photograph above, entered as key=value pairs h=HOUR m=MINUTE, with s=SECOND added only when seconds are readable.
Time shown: h=8 m=11
